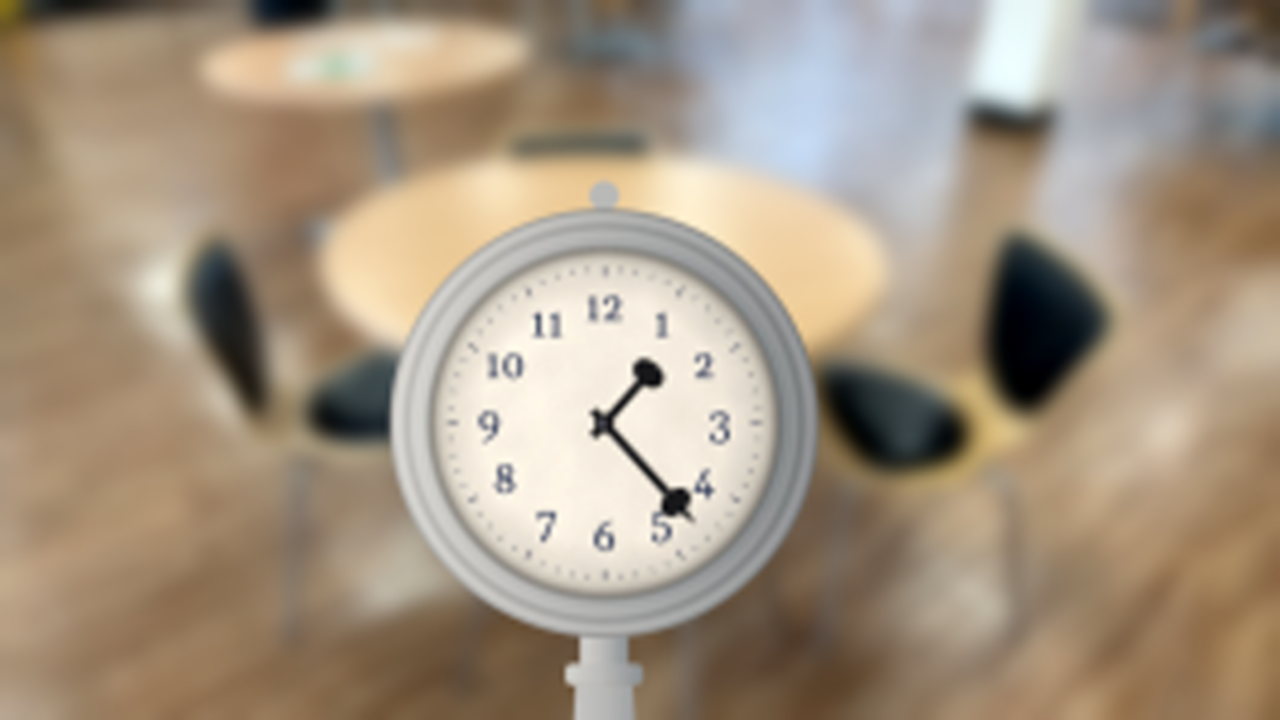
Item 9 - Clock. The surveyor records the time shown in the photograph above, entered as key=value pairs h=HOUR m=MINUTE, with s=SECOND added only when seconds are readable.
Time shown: h=1 m=23
